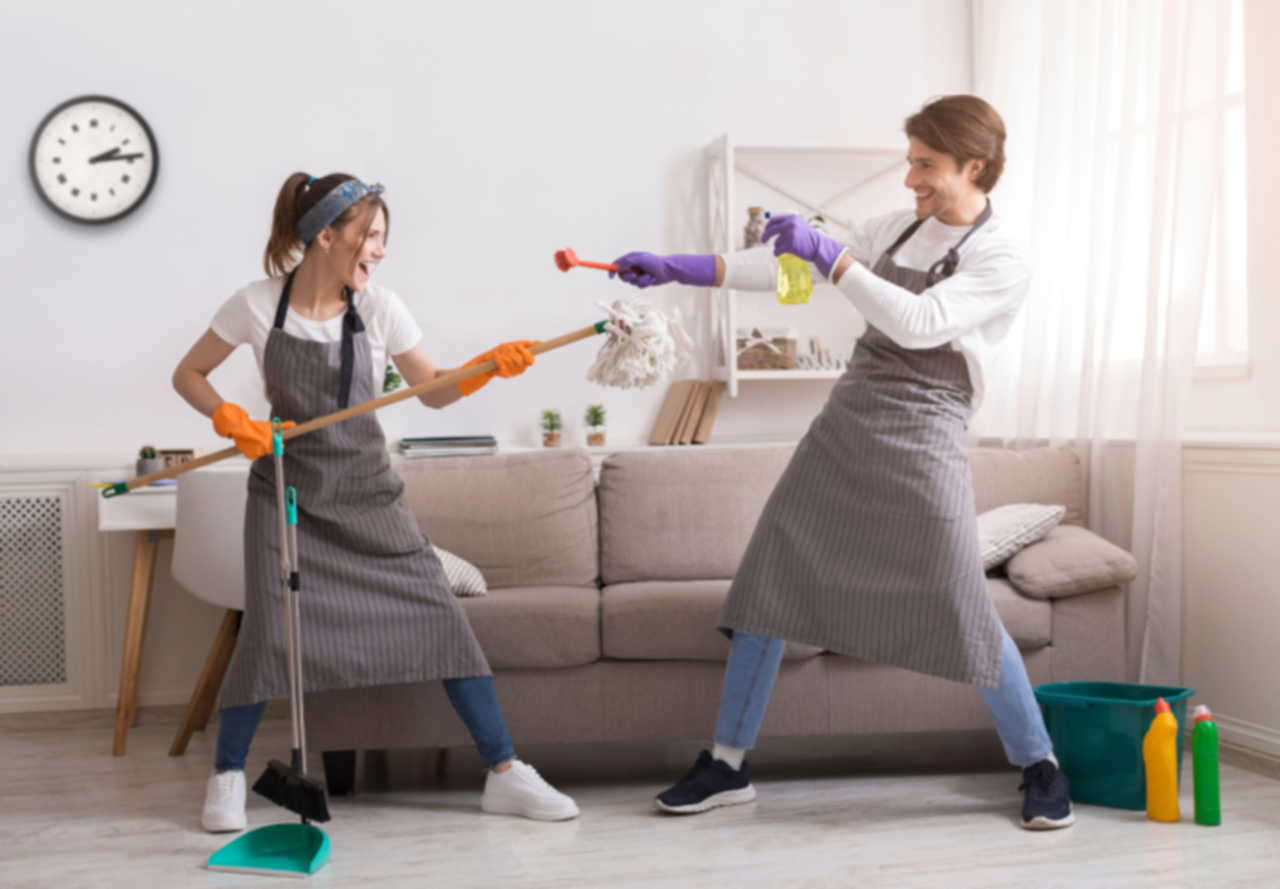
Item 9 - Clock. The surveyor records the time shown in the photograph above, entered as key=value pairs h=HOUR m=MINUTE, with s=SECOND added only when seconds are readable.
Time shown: h=2 m=14
